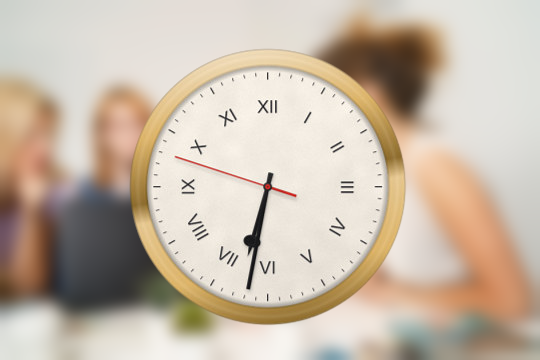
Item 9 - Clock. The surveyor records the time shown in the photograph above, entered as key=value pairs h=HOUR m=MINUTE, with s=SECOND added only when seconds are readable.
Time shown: h=6 m=31 s=48
